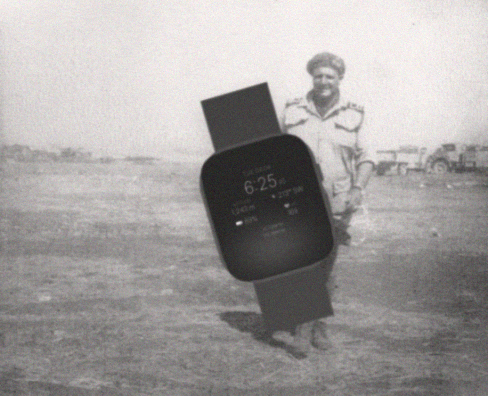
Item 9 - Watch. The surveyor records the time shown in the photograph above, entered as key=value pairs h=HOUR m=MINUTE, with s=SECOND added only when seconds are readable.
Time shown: h=6 m=25
